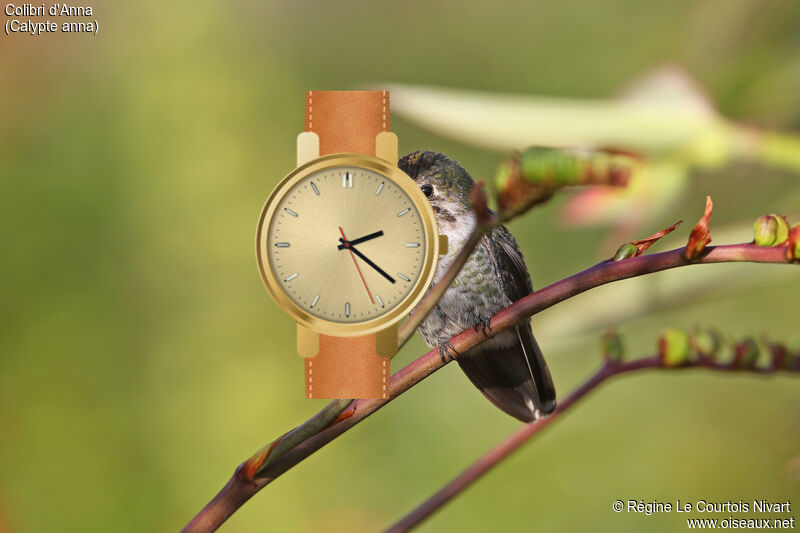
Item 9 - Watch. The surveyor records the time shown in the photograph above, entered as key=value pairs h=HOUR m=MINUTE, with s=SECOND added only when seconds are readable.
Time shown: h=2 m=21 s=26
